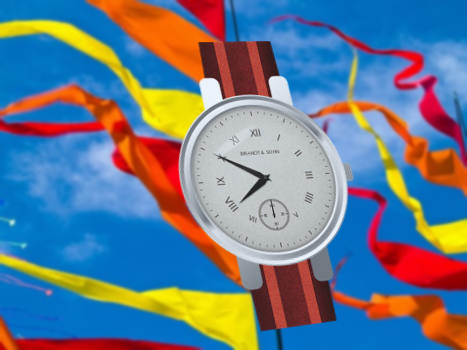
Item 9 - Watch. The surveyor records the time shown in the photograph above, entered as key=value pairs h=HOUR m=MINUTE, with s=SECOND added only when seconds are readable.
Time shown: h=7 m=50
